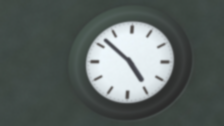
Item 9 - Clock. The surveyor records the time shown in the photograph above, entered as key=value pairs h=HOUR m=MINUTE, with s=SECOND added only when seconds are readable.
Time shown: h=4 m=52
